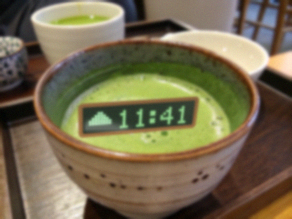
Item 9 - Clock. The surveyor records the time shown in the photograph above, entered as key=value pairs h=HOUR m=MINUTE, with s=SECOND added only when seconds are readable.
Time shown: h=11 m=41
